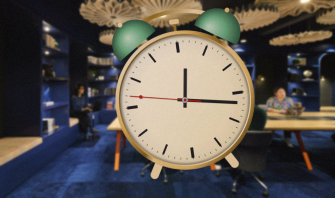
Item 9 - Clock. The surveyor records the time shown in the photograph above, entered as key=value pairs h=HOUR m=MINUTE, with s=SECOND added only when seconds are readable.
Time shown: h=12 m=16 s=47
